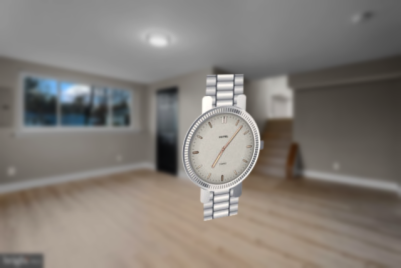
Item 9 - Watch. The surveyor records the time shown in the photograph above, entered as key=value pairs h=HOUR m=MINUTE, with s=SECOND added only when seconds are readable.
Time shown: h=7 m=7
